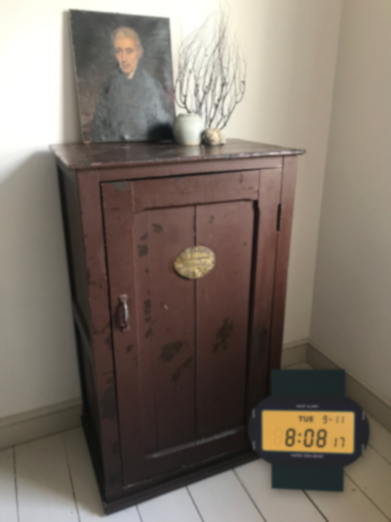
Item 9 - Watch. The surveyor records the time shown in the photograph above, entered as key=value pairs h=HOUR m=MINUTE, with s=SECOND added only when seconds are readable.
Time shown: h=8 m=8 s=17
